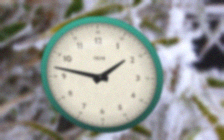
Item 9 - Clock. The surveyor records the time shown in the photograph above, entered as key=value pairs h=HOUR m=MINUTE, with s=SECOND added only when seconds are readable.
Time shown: h=1 m=47
